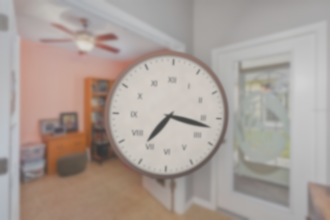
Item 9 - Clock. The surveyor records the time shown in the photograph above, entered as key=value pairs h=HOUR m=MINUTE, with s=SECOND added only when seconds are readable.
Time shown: h=7 m=17
